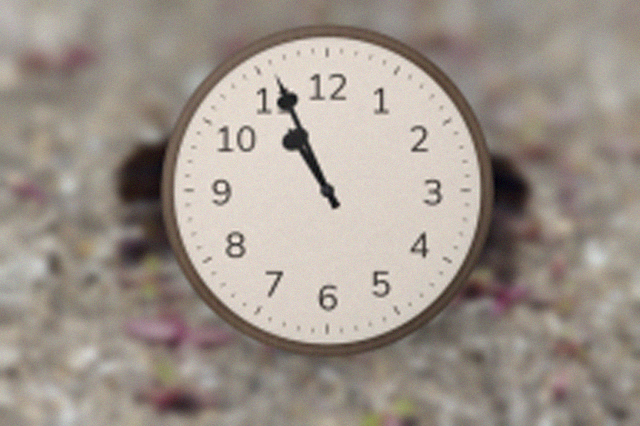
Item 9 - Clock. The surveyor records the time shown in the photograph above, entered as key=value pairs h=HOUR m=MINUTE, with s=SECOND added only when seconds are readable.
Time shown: h=10 m=56
